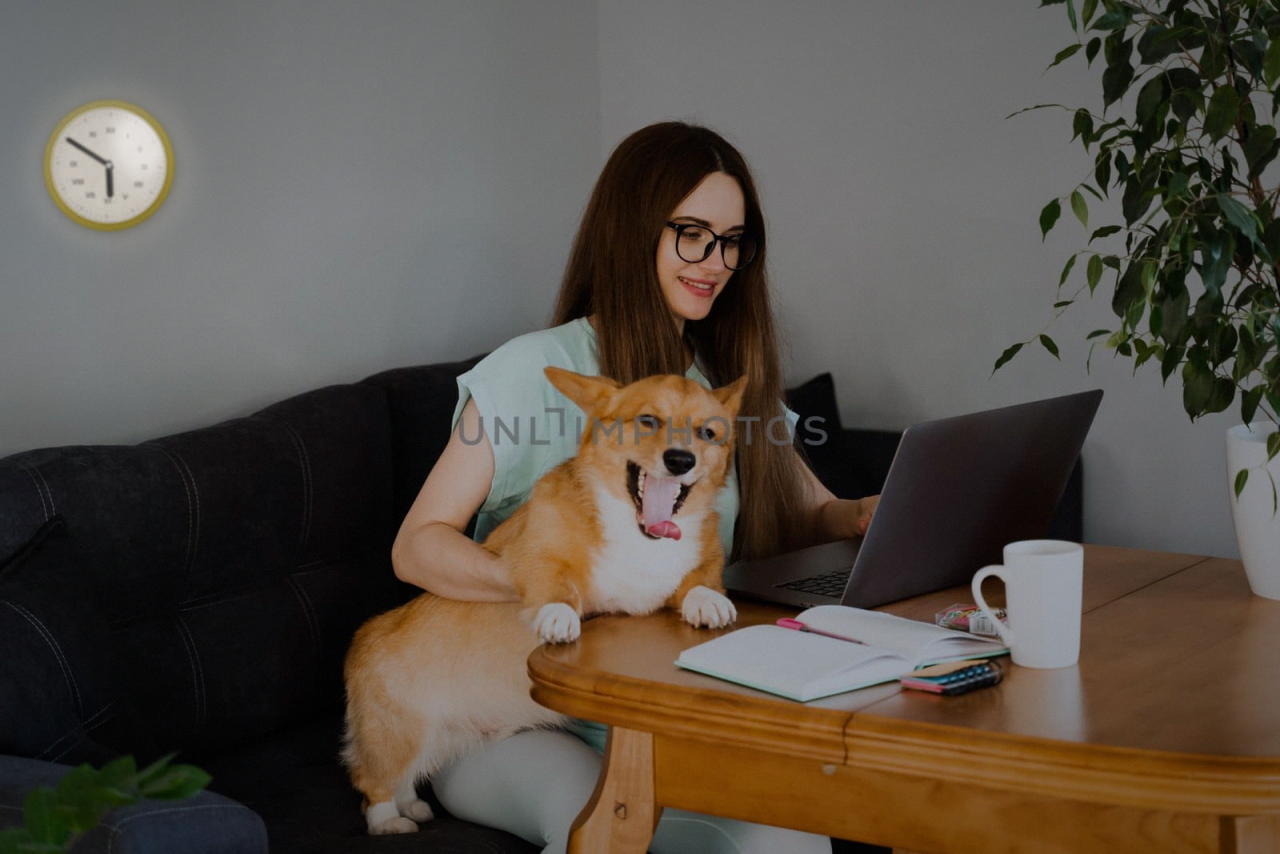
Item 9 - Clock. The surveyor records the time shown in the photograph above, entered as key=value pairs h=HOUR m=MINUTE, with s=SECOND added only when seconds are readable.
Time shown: h=5 m=50
